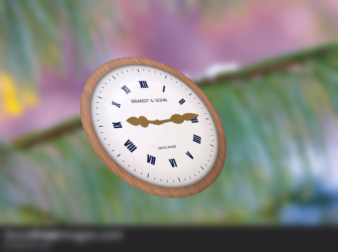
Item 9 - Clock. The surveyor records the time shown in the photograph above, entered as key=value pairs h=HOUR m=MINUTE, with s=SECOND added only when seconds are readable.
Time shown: h=9 m=14
